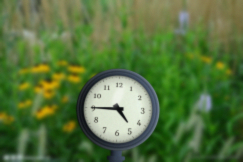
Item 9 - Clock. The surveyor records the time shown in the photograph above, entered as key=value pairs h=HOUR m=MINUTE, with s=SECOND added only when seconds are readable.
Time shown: h=4 m=45
